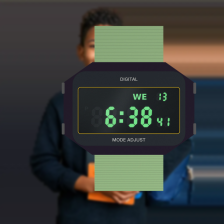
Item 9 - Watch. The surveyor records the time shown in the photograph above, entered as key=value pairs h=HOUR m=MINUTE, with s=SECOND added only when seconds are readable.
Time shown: h=6 m=38 s=41
